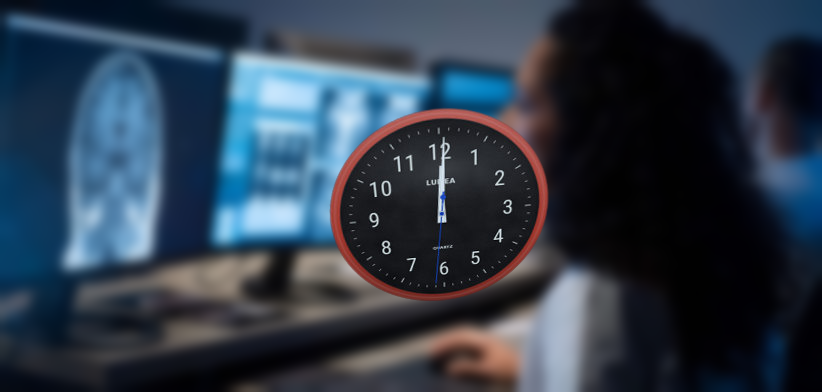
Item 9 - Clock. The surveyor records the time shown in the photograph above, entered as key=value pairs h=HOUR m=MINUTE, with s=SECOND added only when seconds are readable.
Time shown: h=12 m=0 s=31
